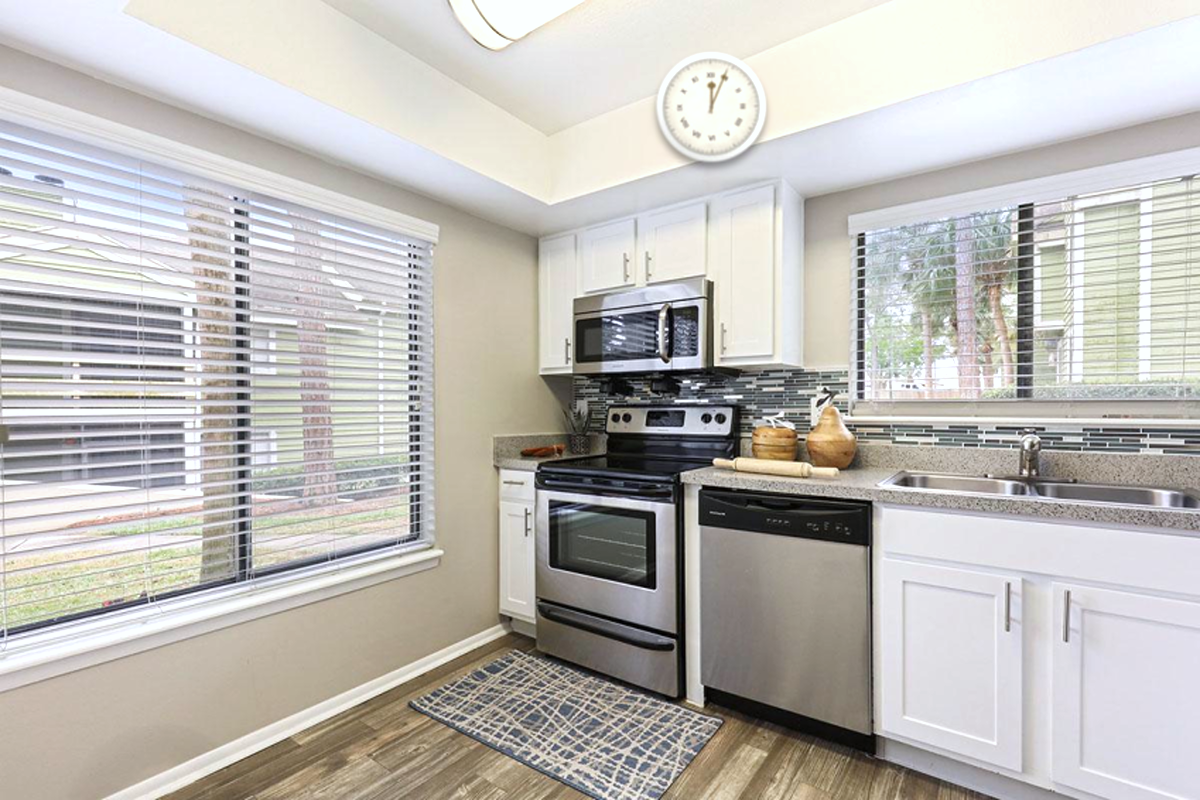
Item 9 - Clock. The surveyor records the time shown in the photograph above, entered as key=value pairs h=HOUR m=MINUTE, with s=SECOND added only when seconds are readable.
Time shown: h=12 m=4
